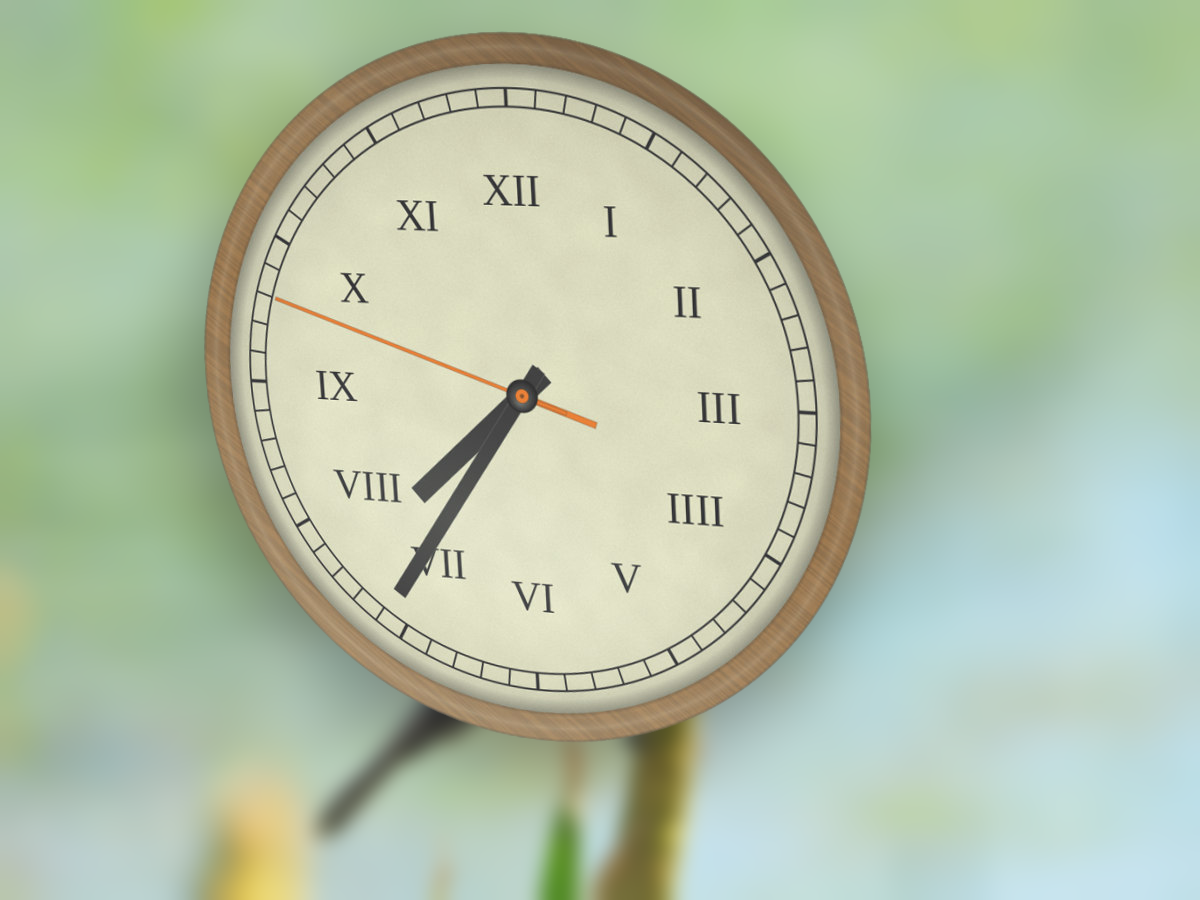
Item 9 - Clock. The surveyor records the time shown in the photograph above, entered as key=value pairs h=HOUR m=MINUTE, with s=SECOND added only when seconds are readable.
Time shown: h=7 m=35 s=48
